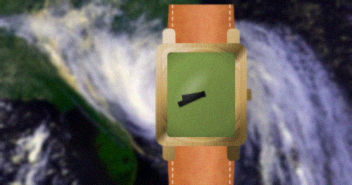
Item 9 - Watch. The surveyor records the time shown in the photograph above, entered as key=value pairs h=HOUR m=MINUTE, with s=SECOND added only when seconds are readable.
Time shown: h=8 m=41
